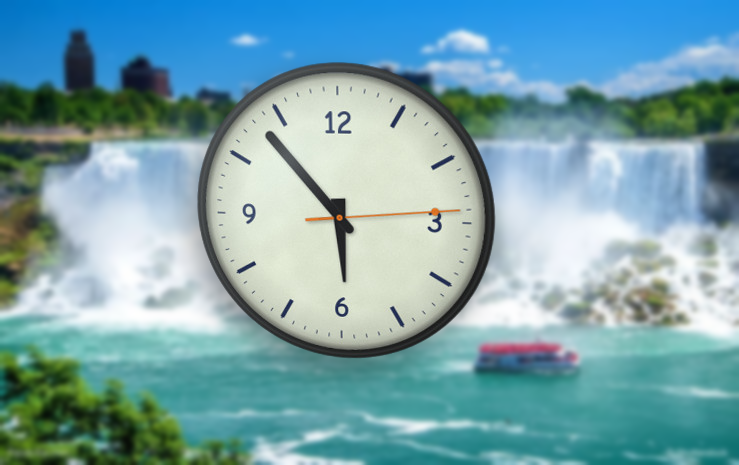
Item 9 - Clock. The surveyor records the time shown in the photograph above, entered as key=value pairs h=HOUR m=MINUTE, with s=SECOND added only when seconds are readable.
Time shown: h=5 m=53 s=14
